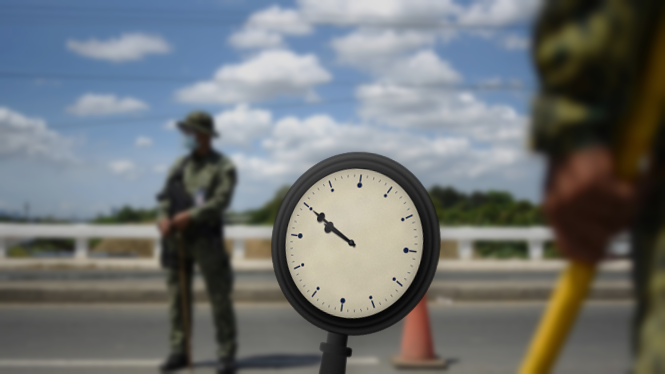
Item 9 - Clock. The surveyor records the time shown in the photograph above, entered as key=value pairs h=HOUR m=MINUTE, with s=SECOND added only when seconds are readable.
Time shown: h=9 m=50
